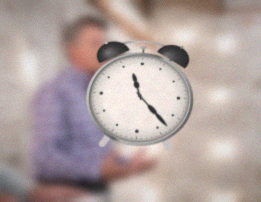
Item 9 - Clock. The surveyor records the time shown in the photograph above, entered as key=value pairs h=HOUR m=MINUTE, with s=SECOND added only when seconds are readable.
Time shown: h=11 m=23
